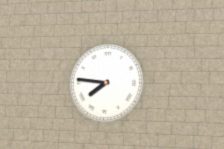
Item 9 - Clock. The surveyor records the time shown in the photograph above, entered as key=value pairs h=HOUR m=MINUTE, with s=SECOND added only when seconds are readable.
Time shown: h=7 m=46
